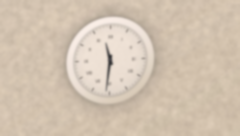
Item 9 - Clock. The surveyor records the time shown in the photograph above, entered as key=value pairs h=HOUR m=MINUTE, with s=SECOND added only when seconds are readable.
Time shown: h=11 m=31
